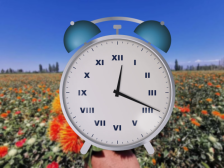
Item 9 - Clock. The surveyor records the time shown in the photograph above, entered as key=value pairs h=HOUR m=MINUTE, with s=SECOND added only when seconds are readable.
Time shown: h=12 m=19
